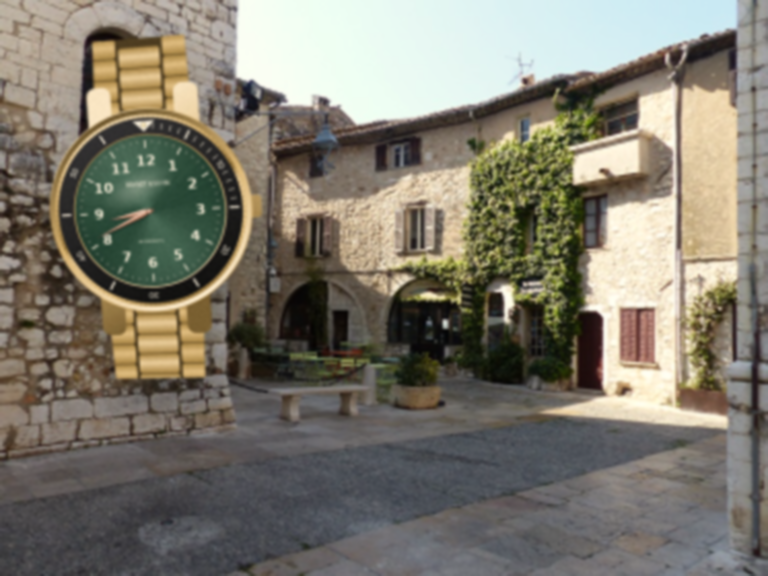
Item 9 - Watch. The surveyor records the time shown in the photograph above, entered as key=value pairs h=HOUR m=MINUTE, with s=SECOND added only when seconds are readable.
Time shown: h=8 m=41
